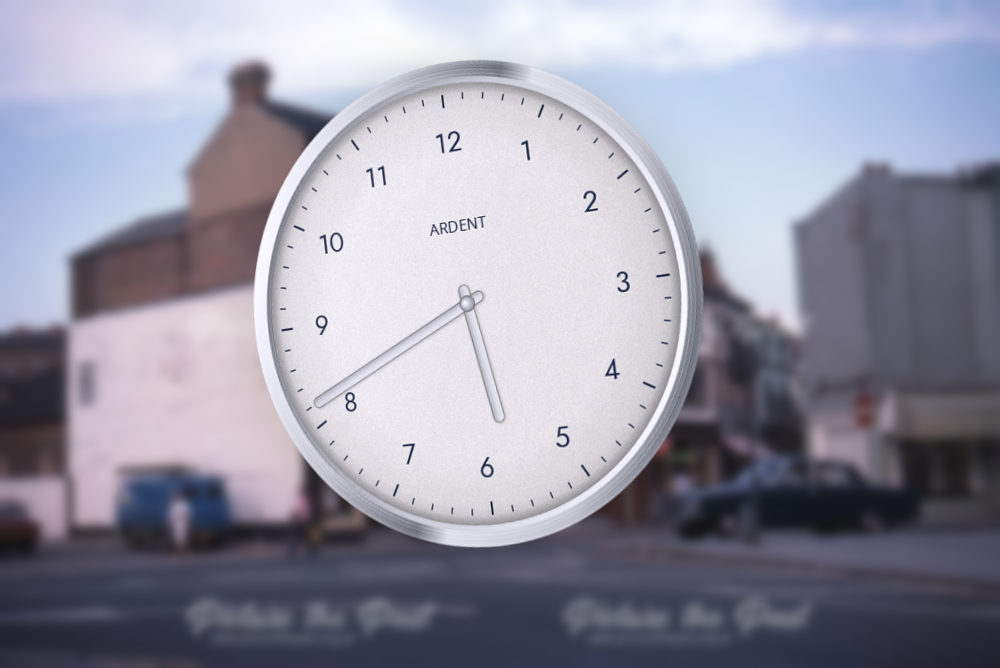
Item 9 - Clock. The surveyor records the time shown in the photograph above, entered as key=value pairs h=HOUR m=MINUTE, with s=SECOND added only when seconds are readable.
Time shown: h=5 m=41
